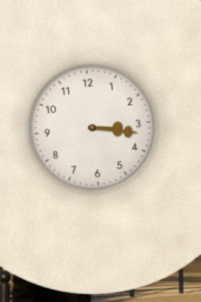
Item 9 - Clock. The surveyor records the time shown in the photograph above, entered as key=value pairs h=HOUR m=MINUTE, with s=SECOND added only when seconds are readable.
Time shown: h=3 m=17
